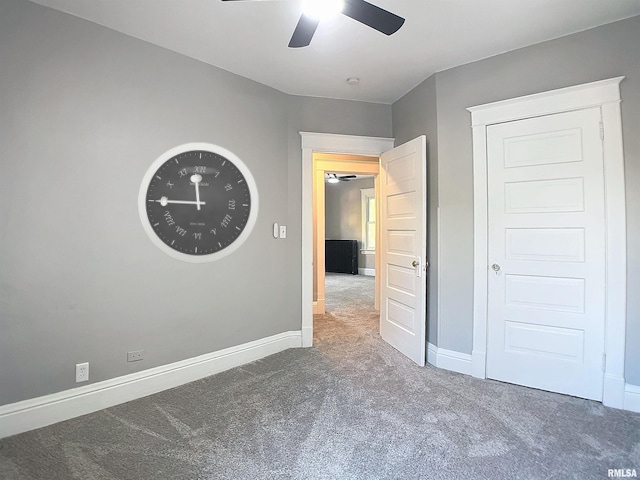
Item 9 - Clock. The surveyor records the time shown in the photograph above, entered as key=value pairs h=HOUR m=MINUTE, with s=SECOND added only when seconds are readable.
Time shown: h=11 m=45
